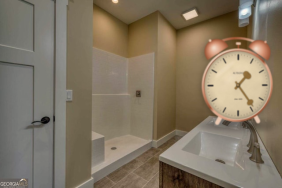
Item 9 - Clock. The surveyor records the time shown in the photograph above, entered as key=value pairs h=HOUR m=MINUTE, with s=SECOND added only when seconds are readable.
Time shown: h=1 m=24
